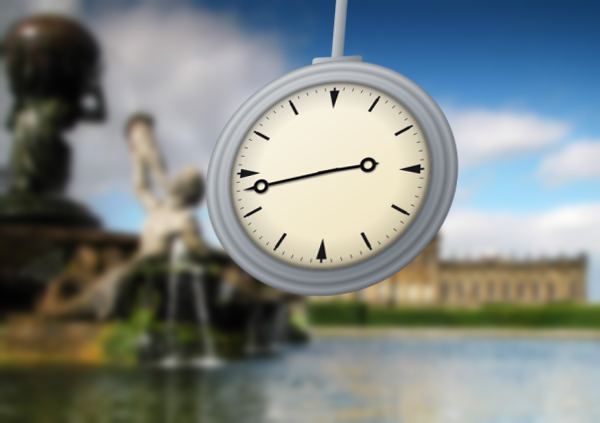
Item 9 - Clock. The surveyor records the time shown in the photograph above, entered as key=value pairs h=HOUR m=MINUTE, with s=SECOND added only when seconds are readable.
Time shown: h=2 m=43
